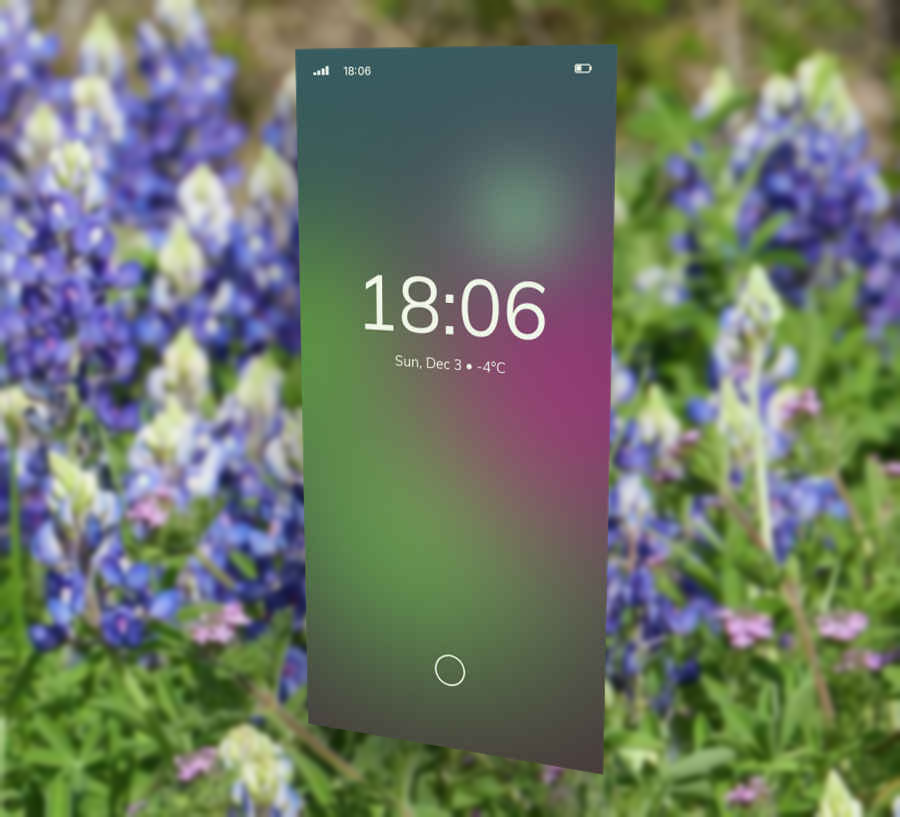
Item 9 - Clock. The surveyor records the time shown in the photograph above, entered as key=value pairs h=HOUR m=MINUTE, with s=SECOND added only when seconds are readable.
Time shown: h=18 m=6
